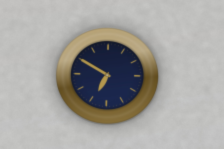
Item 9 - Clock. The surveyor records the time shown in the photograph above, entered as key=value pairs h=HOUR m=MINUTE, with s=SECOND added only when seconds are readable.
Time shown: h=6 m=50
